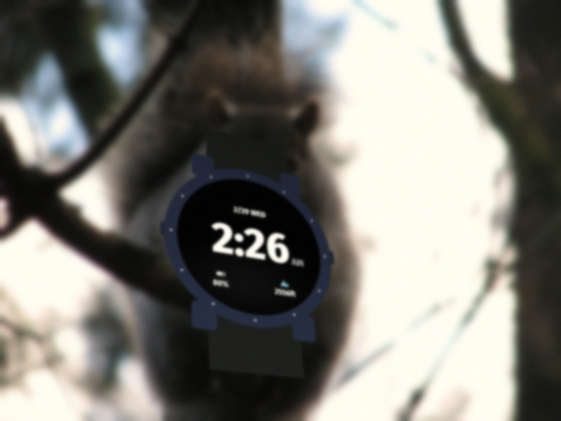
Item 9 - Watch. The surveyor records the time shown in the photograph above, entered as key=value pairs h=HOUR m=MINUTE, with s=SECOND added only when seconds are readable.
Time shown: h=2 m=26
